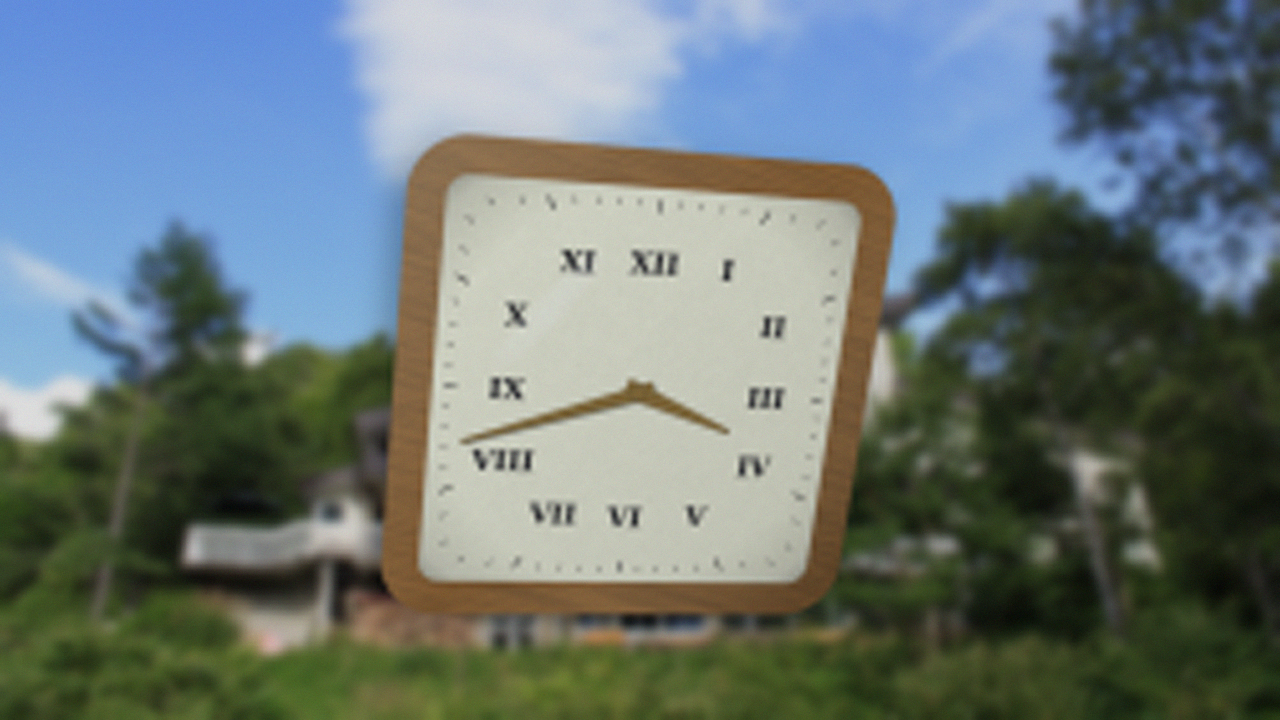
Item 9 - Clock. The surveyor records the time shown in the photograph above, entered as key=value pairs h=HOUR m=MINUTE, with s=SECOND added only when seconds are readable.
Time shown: h=3 m=42
